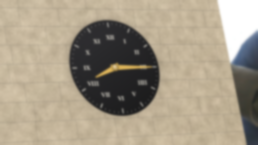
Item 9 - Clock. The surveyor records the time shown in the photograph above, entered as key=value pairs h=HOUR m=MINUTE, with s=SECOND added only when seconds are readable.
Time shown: h=8 m=15
